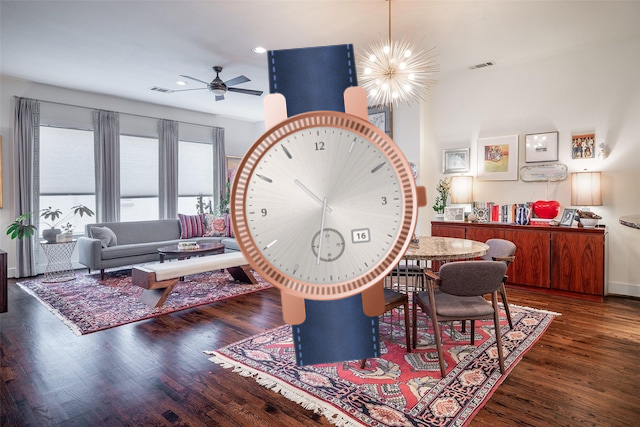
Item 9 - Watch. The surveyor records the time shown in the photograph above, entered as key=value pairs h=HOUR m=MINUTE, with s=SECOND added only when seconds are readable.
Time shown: h=10 m=32
